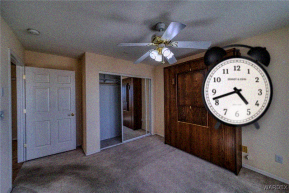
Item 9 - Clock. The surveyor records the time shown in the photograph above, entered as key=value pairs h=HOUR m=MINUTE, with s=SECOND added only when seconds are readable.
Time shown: h=4 m=42
